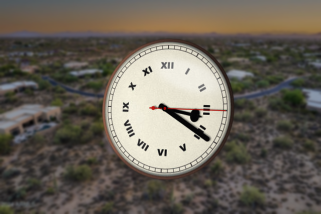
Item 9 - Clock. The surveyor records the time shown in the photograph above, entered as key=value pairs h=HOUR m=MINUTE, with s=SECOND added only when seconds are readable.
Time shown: h=3 m=20 s=15
